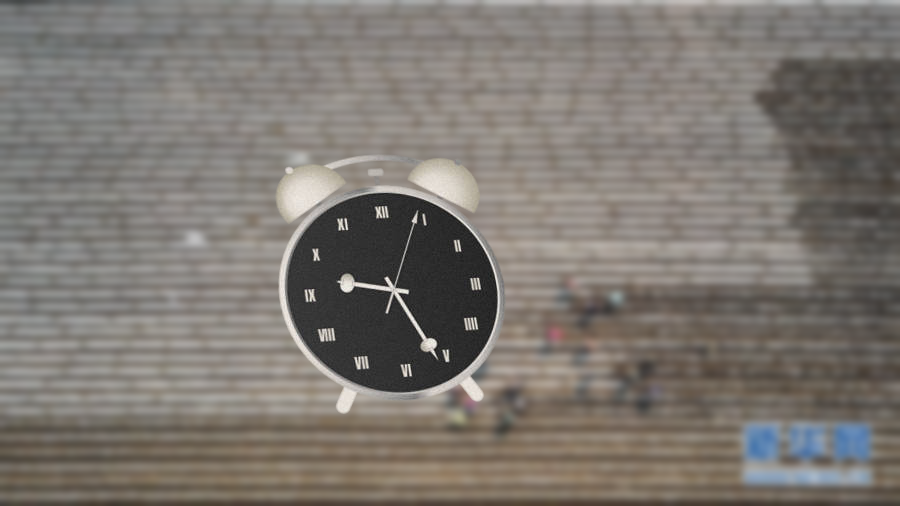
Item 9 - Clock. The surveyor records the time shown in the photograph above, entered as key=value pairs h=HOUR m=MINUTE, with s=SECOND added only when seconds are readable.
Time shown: h=9 m=26 s=4
